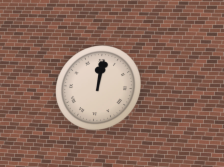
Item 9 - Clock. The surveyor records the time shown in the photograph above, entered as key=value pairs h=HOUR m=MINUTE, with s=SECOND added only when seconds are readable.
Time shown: h=12 m=1
